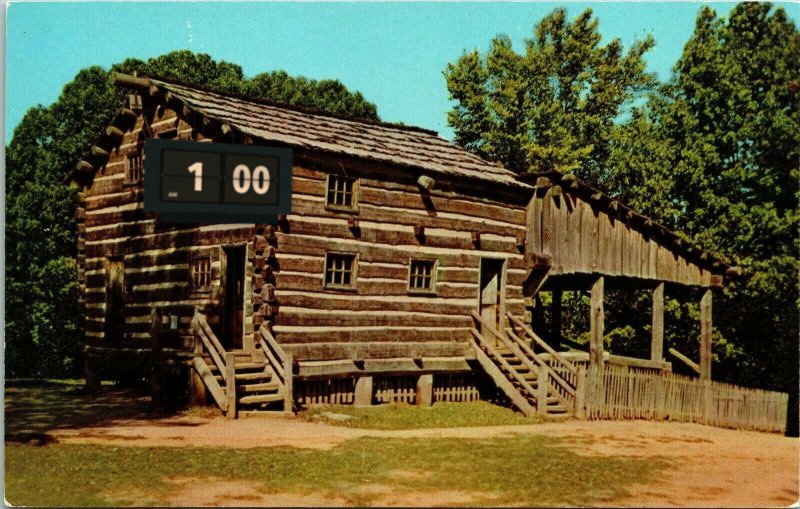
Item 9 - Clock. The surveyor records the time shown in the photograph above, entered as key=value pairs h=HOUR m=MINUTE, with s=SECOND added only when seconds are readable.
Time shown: h=1 m=0
